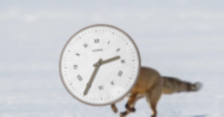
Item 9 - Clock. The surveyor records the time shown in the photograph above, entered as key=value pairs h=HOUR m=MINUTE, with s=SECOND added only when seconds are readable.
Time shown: h=2 m=35
